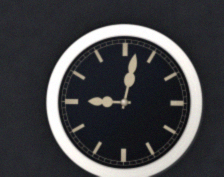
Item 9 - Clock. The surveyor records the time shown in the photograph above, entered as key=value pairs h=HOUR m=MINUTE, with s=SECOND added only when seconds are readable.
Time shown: h=9 m=2
